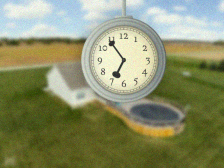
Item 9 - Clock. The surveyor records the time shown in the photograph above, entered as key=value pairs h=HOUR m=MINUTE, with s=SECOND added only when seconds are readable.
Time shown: h=6 m=54
